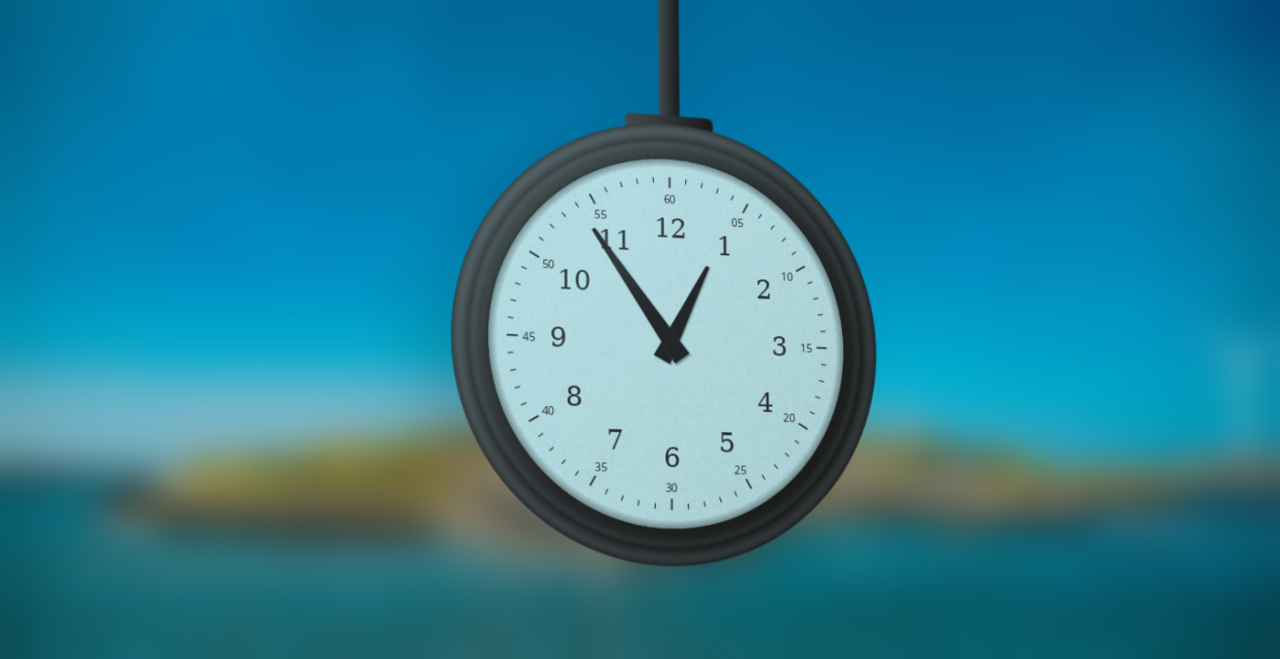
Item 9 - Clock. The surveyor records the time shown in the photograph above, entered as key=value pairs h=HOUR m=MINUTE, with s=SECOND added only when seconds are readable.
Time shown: h=12 m=54
